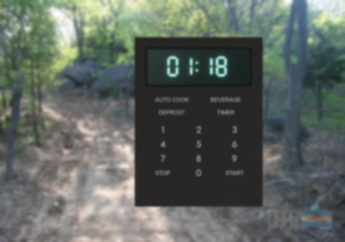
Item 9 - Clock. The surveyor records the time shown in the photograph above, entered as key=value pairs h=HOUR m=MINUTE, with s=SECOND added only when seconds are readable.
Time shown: h=1 m=18
